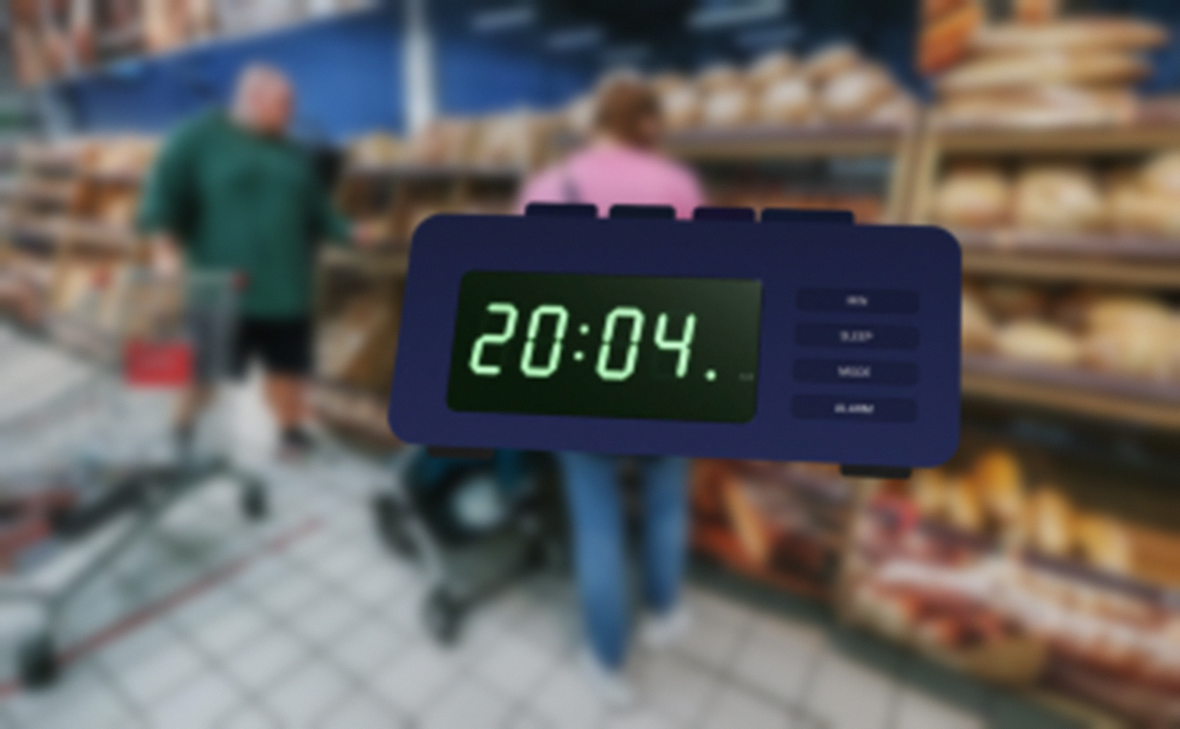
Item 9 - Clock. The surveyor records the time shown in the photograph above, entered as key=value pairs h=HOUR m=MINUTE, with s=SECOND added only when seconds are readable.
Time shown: h=20 m=4
